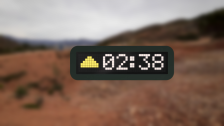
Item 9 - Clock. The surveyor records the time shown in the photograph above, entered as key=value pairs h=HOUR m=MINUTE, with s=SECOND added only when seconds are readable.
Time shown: h=2 m=38
